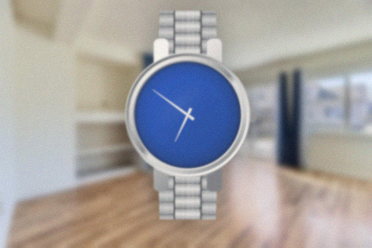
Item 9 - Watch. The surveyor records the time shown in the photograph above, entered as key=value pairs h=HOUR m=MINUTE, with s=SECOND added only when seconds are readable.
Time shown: h=6 m=51
